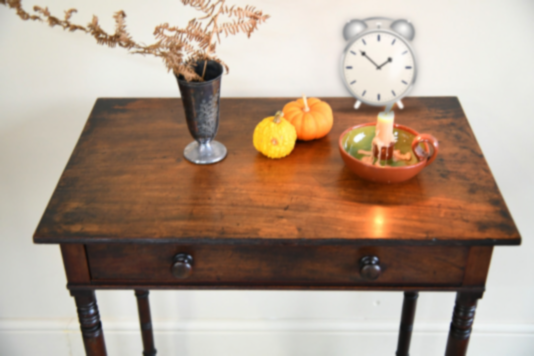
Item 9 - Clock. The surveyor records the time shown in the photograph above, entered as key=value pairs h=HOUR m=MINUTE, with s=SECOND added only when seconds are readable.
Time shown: h=1 m=52
